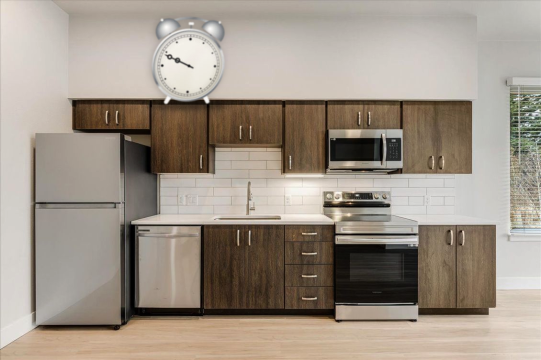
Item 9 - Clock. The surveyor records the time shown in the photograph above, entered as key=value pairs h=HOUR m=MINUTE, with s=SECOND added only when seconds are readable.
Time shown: h=9 m=49
